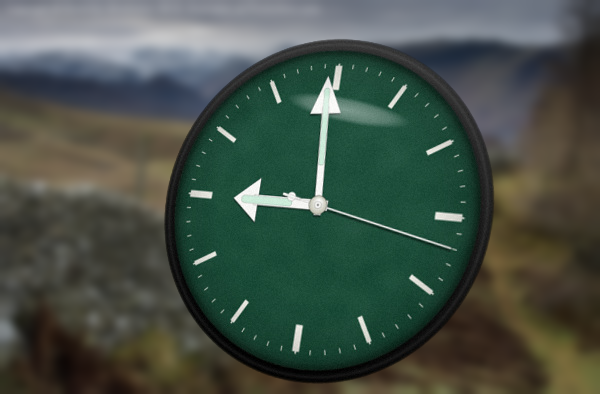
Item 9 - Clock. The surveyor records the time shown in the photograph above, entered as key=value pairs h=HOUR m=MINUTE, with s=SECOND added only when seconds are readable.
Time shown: h=8 m=59 s=17
